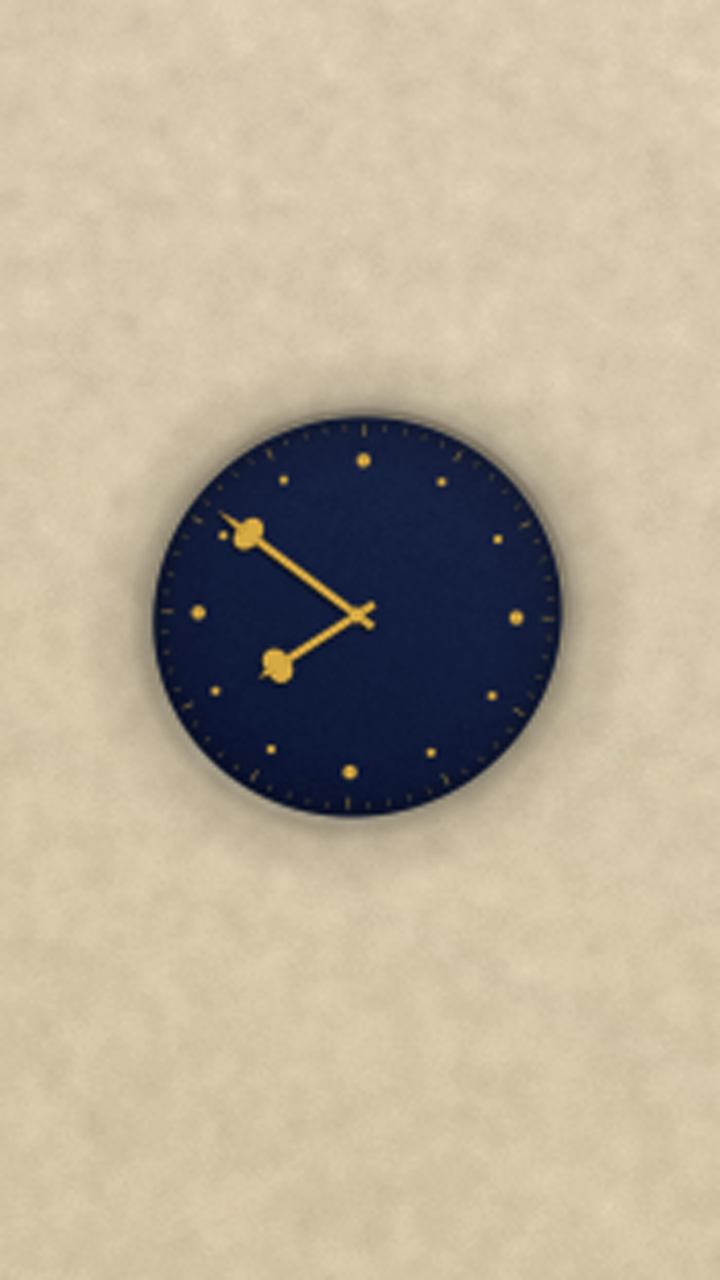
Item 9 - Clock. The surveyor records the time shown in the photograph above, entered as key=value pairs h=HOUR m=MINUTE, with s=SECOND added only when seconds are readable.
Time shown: h=7 m=51
